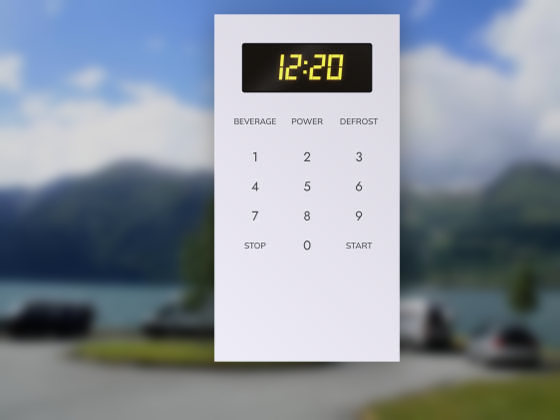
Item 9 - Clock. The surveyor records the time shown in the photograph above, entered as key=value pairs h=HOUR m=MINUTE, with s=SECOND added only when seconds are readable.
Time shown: h=12 m=20
